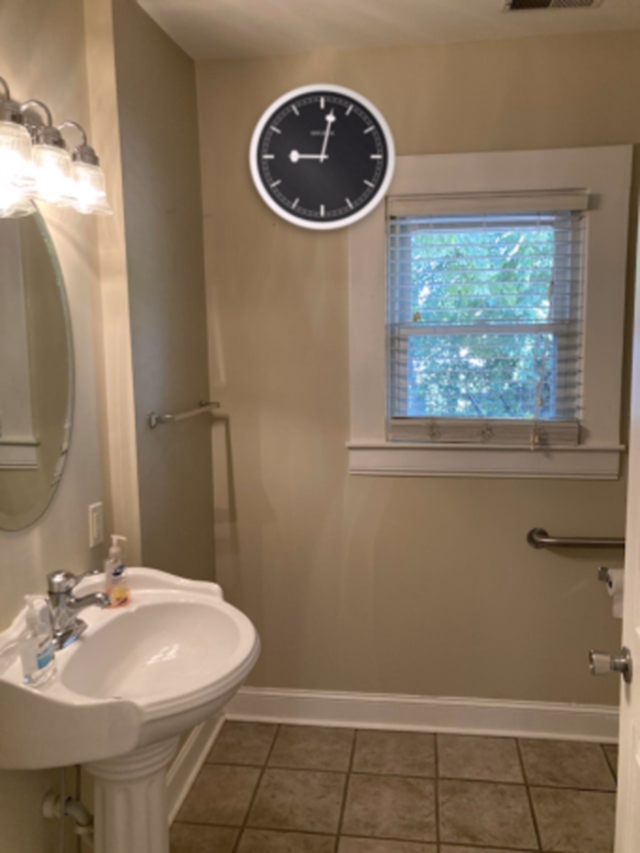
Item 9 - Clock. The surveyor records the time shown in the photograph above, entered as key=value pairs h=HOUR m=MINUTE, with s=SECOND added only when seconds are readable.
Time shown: h=9 m=2
